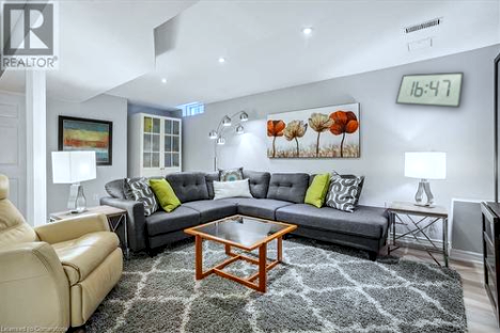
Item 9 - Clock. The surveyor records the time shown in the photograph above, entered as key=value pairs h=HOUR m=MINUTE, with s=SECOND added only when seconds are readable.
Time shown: h=16 m=47
